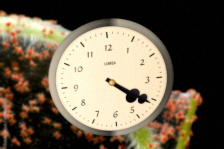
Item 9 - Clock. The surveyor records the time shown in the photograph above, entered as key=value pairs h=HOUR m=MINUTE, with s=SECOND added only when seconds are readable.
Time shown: h=4 m=21
